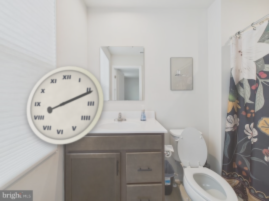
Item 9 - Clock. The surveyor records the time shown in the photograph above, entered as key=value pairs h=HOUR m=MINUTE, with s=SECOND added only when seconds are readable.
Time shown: h=8 m=11
